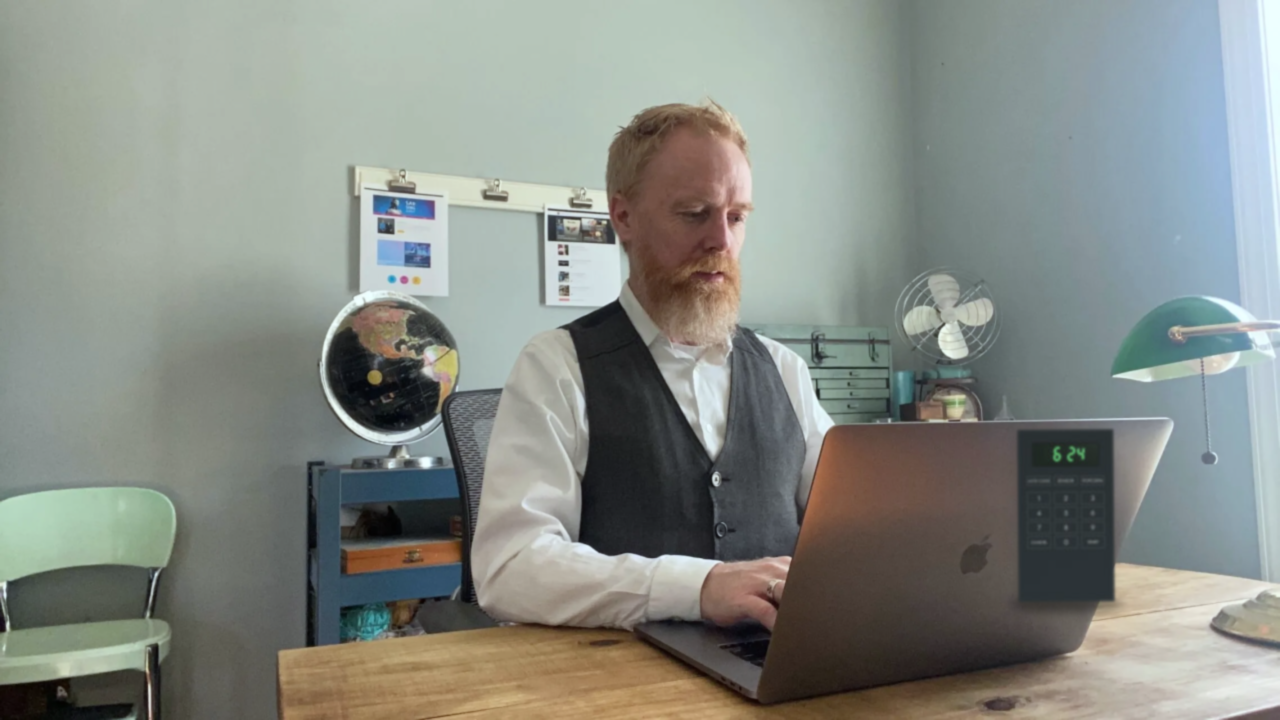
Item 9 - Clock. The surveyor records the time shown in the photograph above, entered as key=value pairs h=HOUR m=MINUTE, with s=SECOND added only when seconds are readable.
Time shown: h=6 m=24
